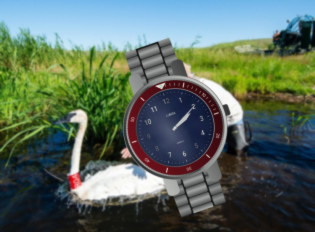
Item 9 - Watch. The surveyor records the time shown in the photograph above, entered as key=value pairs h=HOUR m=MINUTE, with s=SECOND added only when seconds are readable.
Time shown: h=2 m=10
